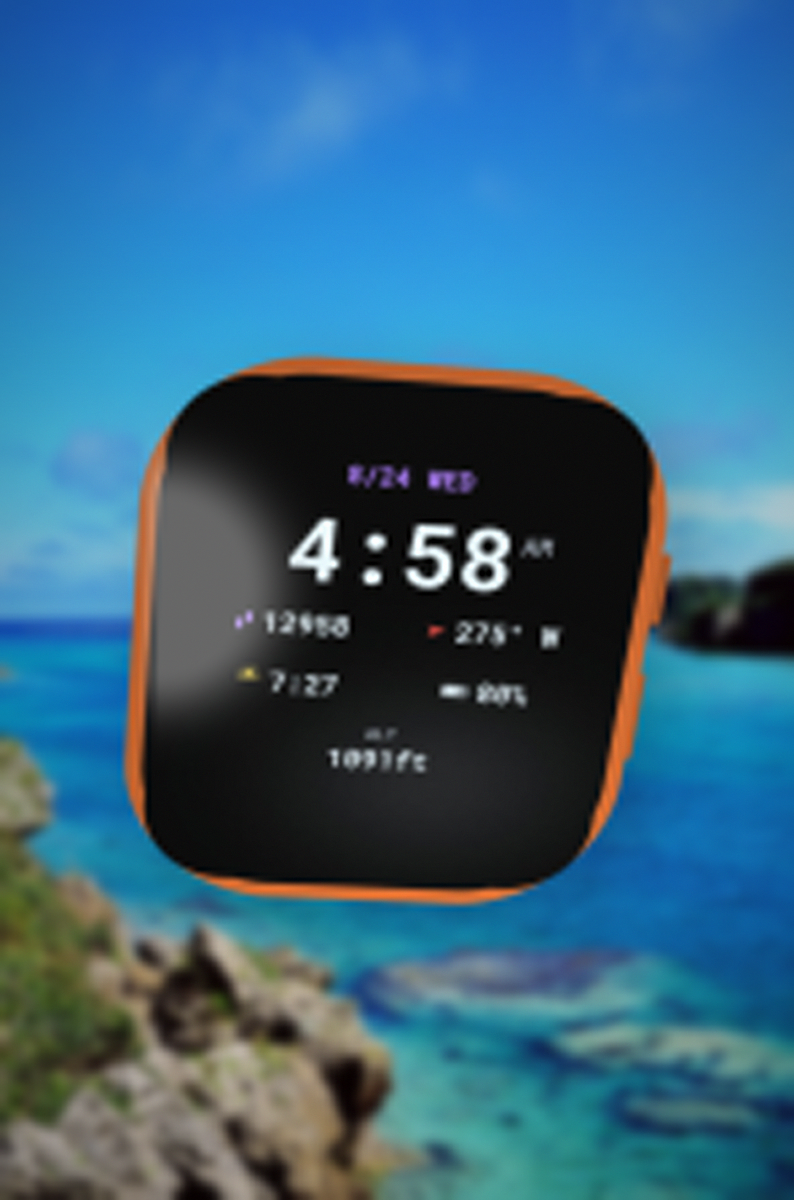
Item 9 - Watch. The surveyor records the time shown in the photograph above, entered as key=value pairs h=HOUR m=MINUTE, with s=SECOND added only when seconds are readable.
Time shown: h=4 m=58
